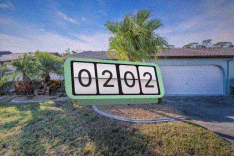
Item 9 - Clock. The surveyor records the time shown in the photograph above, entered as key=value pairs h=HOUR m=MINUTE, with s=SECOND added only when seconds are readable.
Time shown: h=2 m=2
